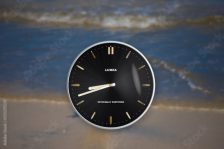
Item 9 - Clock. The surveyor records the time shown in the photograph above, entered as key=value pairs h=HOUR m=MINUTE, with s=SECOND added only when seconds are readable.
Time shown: h=8 m=42
